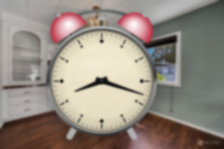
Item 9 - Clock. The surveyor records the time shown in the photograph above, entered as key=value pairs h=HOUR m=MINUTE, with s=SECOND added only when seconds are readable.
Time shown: h=8 m=18
